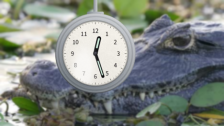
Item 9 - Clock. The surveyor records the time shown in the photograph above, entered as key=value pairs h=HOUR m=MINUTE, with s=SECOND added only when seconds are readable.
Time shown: h=12 m=27
